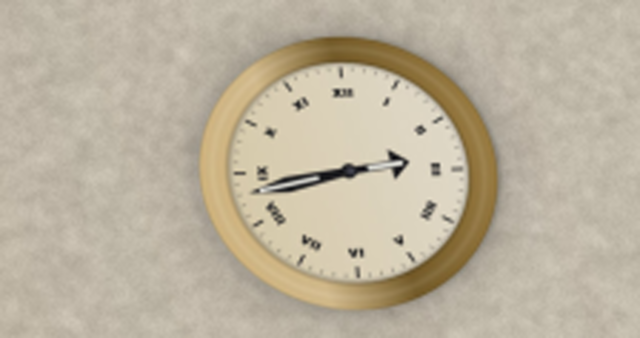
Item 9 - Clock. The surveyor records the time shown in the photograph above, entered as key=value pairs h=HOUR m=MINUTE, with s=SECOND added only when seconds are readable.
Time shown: h=2 m=43
